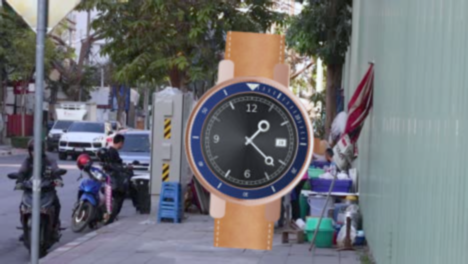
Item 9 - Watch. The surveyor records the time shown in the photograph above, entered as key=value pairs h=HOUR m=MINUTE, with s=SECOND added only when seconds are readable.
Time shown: h=1 m=22
